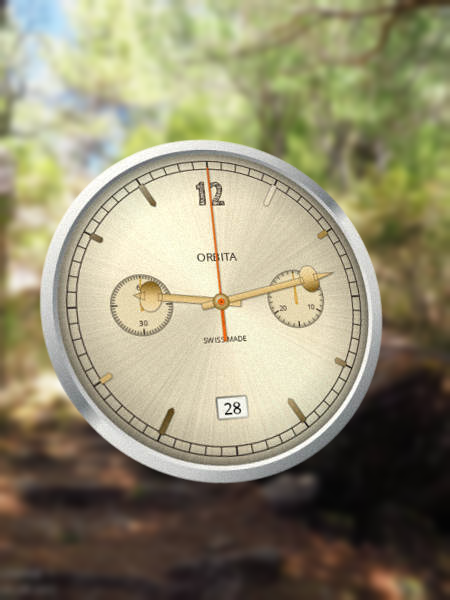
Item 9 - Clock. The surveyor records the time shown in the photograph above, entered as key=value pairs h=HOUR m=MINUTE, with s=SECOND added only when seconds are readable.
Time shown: h=9 m=13
